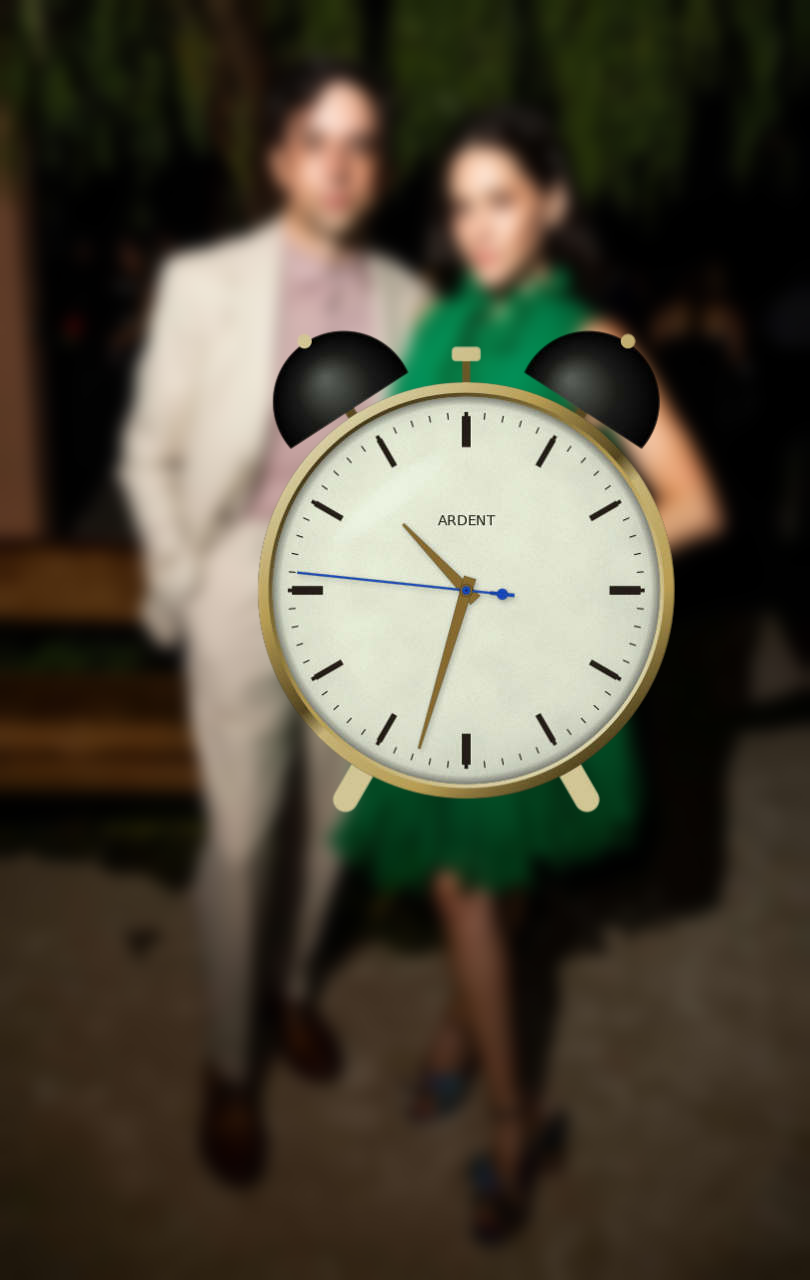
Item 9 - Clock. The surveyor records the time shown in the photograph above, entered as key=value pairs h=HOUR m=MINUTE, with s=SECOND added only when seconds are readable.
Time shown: h=10 m=32 s=46
